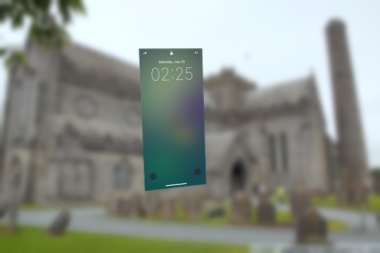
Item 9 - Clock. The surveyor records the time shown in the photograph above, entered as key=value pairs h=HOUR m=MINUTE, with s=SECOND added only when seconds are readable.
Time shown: h=2 m=25
